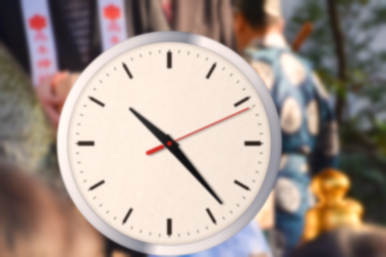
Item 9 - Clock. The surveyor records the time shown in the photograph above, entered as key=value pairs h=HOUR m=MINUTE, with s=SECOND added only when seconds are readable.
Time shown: h=10 m=23 s=11
